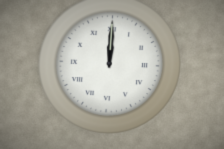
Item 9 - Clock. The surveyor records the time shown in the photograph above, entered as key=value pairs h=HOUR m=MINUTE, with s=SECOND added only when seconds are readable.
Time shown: h=12 m=0
